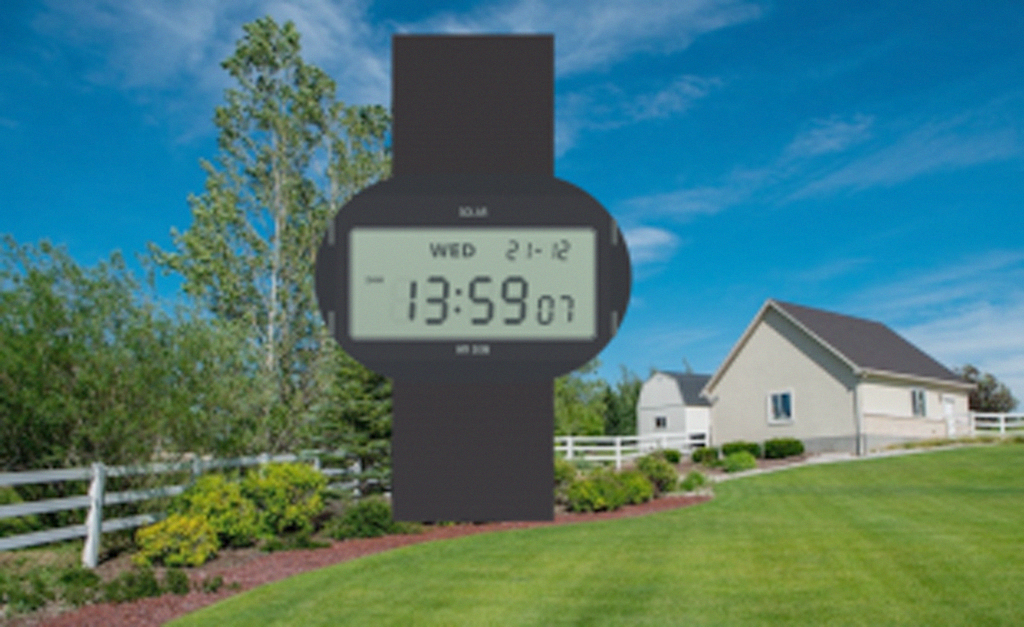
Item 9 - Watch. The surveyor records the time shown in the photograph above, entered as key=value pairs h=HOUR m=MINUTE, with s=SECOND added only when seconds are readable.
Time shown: h=13 m=59 s=7
